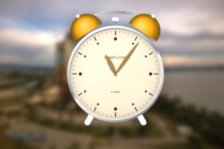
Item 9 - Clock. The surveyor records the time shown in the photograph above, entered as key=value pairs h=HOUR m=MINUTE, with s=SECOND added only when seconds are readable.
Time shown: h=11 m=6
